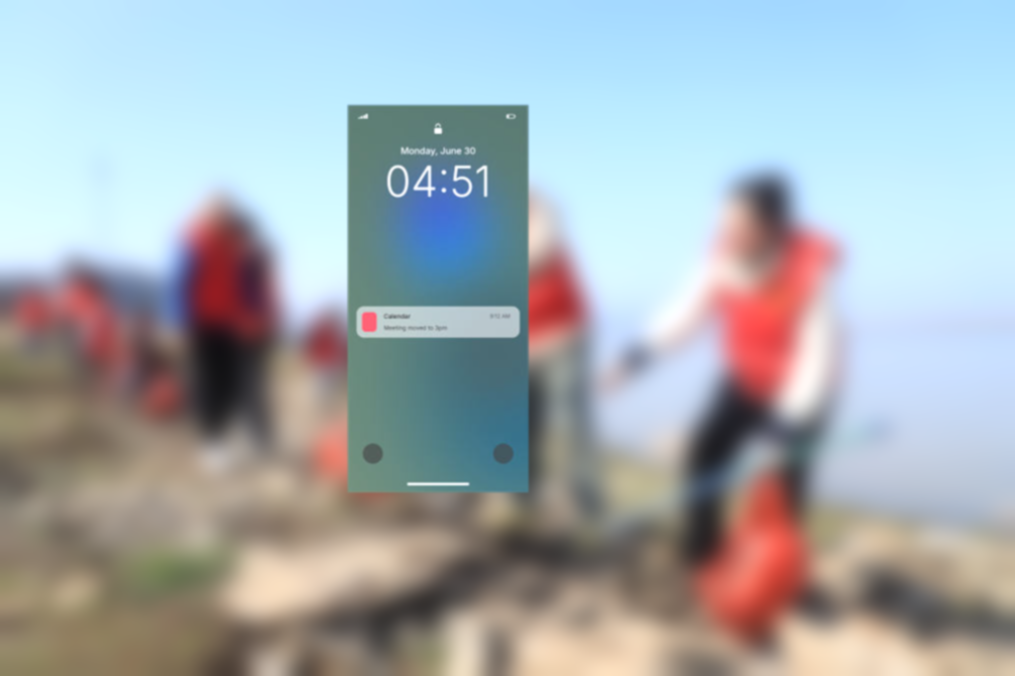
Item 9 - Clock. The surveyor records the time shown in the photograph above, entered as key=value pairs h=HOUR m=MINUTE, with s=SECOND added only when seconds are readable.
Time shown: h=4 m=51
